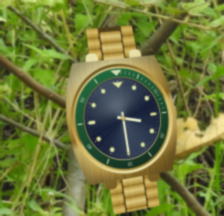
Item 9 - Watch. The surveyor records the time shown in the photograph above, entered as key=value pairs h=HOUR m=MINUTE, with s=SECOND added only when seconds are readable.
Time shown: h=3 m=30
